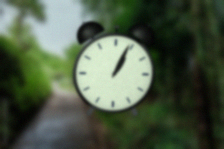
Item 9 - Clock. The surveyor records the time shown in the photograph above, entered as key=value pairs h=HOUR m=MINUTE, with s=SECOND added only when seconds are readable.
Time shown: h=1 m=4
